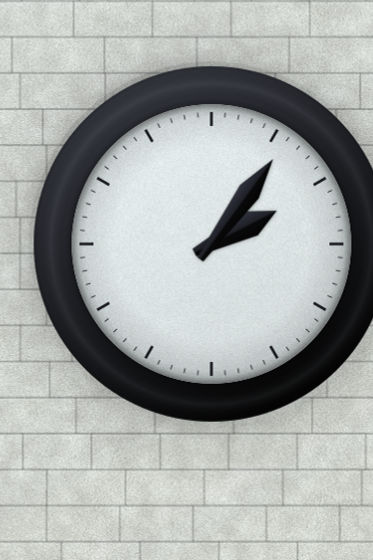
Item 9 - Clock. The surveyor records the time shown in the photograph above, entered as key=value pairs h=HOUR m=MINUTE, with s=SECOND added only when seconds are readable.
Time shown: h=2 m=6
